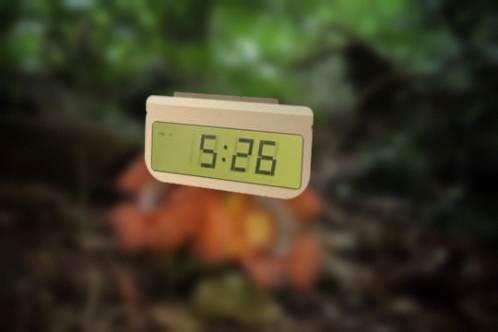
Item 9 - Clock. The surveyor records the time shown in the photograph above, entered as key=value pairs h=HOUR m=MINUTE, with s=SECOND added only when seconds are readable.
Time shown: h=5 m=26
